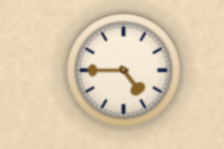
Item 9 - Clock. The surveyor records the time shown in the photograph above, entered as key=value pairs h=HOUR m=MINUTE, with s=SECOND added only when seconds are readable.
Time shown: h=4 m=45
